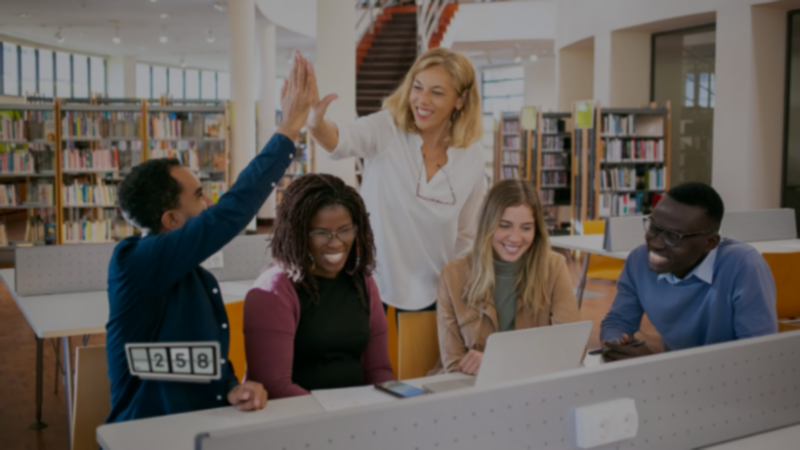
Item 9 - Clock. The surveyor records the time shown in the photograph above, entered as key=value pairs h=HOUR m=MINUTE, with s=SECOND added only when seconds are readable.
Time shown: h=2 m=58
